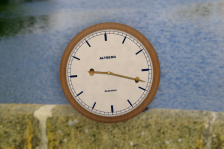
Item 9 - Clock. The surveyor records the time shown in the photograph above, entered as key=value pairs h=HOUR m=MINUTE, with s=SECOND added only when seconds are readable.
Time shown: h=9 m=18
